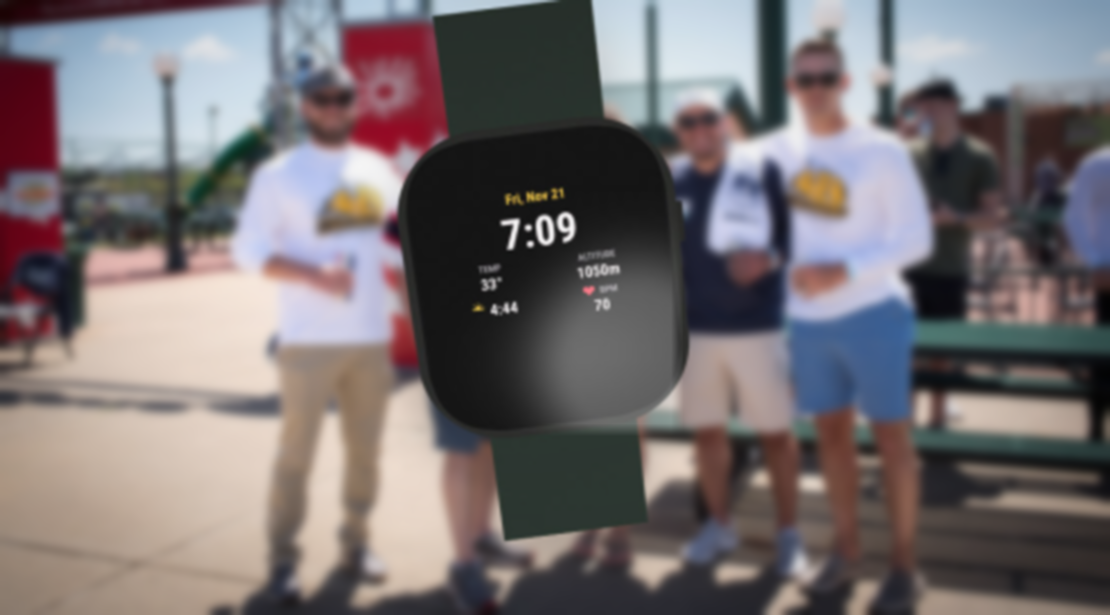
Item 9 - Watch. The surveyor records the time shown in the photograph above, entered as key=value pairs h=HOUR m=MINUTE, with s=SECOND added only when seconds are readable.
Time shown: h=7 m=9
